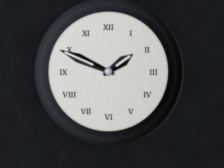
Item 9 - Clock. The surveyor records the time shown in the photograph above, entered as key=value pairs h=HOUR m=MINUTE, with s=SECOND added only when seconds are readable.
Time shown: h=1 m=49
